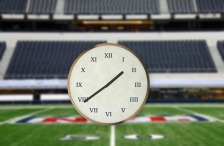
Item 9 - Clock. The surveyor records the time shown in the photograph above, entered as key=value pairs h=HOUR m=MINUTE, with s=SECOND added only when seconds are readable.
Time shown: h=1 m=39
